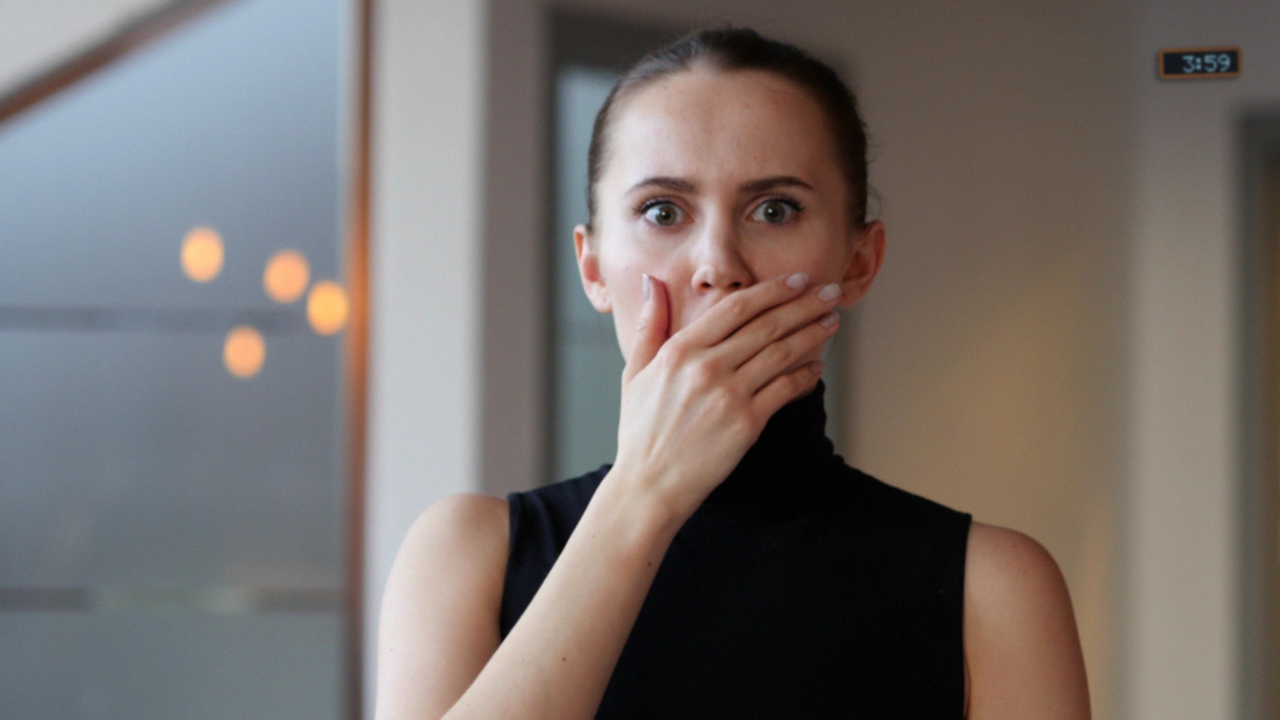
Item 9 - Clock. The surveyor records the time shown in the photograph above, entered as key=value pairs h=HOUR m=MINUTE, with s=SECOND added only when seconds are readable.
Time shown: h=3 m=59
